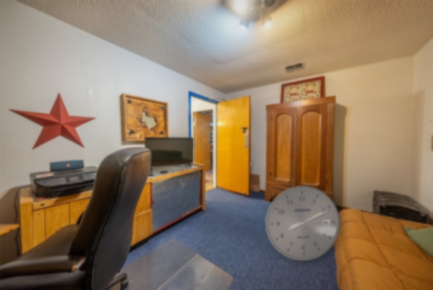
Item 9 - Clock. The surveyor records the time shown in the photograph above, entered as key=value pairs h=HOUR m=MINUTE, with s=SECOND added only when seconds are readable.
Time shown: h=8 m=11
